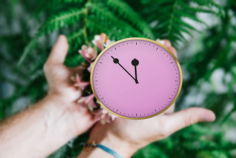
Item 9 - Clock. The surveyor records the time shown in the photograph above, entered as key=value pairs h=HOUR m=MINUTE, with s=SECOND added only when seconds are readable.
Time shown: h=11 m=53
